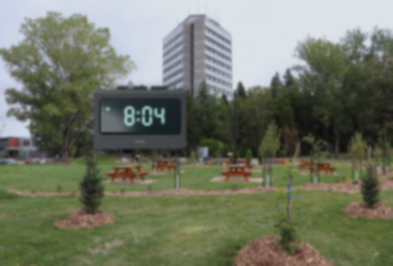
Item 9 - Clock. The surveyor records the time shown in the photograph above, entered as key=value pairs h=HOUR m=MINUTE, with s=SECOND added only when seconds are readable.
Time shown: h=8 m=4
